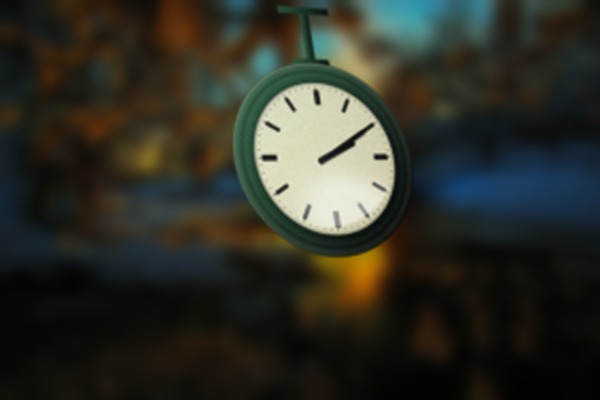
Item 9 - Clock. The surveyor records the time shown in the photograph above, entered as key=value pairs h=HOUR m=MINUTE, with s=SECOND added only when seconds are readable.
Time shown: h=2 m=10
